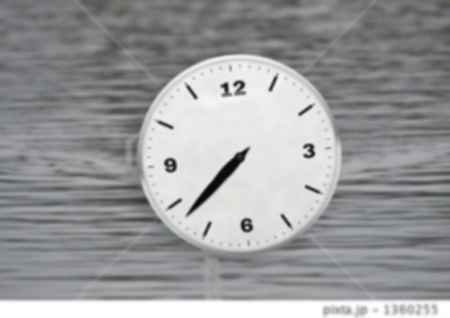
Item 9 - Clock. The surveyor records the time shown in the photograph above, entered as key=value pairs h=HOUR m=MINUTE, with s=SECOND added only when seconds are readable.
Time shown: h=7 m=38
